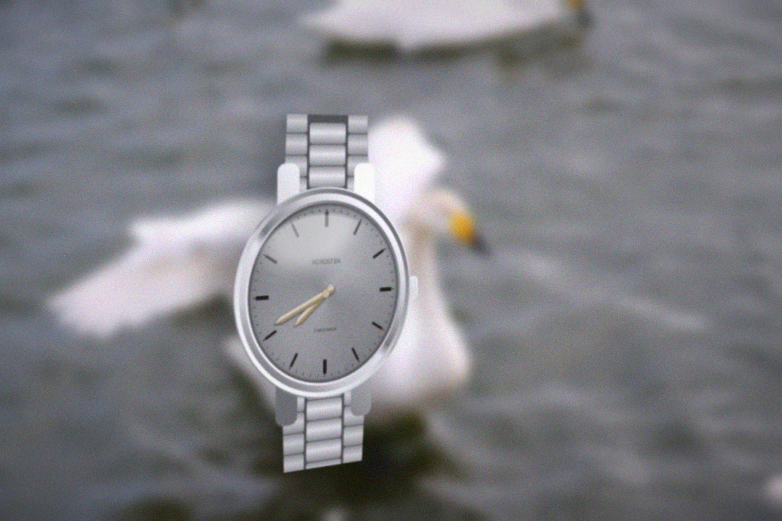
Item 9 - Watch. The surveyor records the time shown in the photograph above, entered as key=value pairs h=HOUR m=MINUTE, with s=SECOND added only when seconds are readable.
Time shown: h=7 m=41
